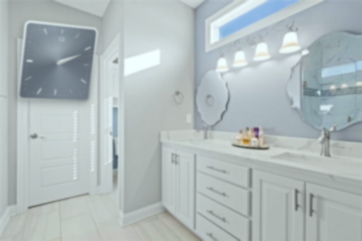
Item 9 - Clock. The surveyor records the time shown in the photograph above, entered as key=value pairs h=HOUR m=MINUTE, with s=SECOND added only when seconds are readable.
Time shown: h=2 m=11
